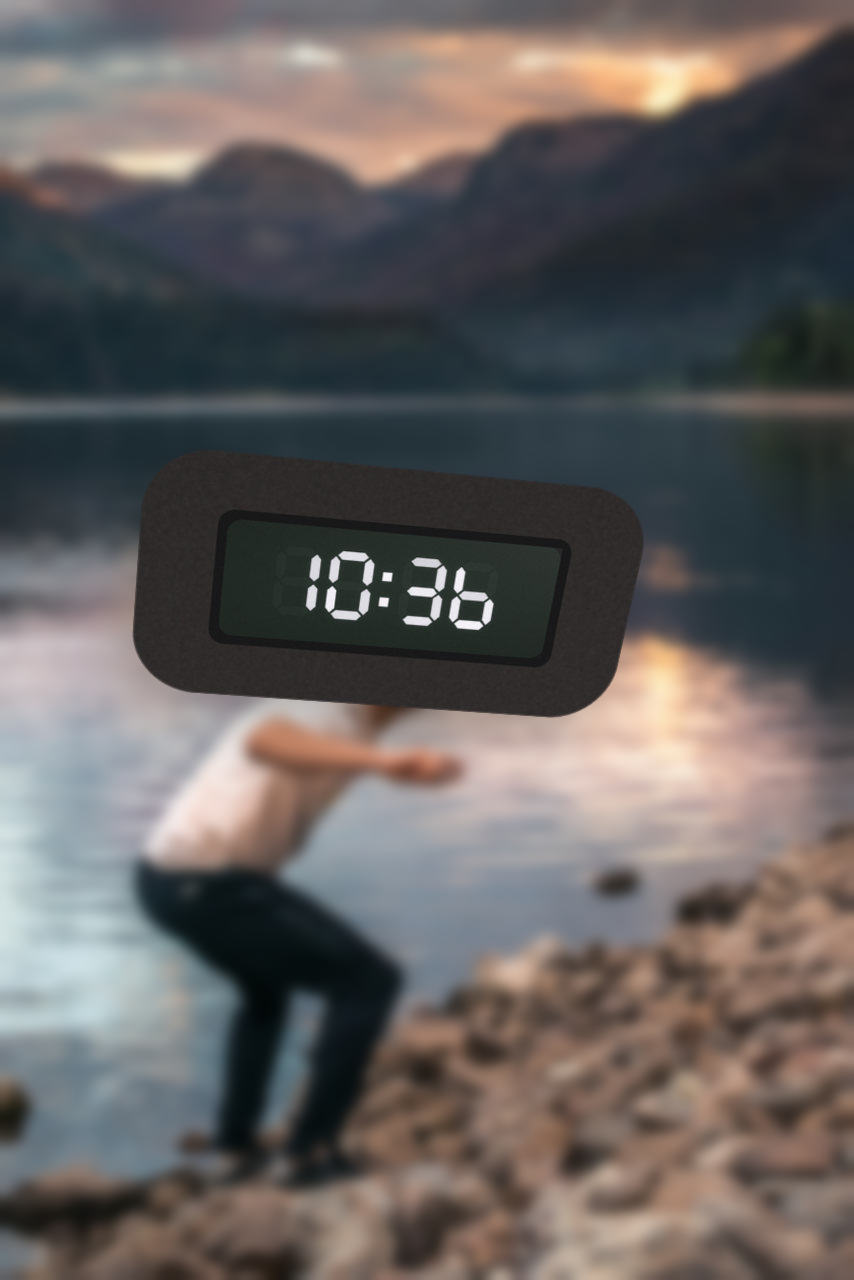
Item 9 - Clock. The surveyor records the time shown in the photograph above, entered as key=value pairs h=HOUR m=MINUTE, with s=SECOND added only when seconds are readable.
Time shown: h=10 m=36
